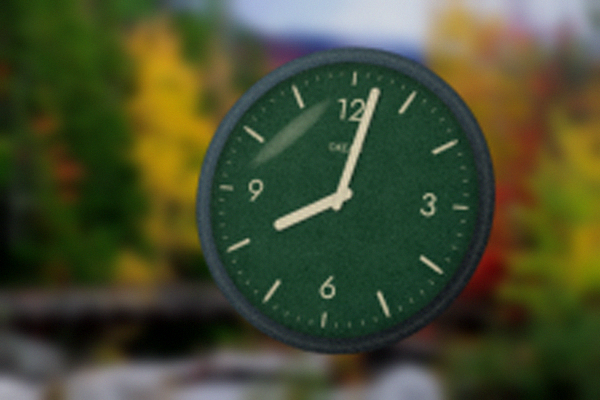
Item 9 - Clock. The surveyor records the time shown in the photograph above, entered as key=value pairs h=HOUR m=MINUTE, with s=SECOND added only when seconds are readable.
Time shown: h=8 m=2
